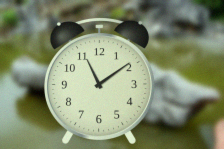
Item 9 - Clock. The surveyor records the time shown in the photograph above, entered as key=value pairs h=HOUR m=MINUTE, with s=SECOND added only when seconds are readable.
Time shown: h=11 m=9
